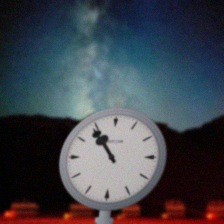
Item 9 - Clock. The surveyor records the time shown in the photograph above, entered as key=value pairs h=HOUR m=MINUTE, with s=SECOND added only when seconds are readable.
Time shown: h=10 m=54
